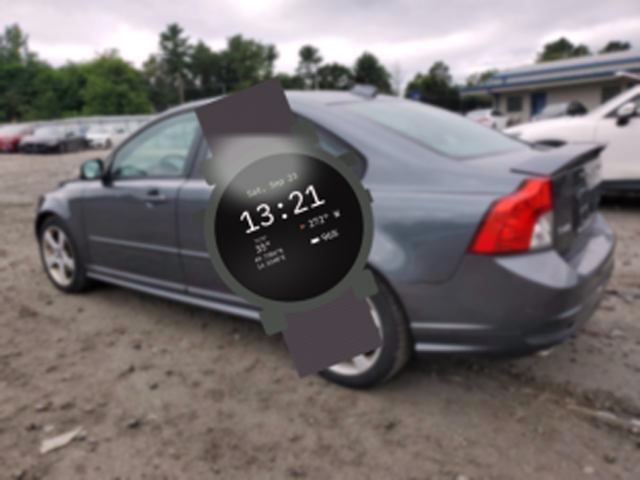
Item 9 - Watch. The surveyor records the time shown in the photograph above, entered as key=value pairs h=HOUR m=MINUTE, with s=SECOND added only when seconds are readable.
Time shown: h=13 m=21
